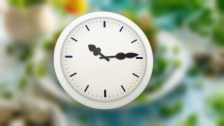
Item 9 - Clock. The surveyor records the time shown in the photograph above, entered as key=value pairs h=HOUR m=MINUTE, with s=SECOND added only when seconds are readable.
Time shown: h=10 m=14
